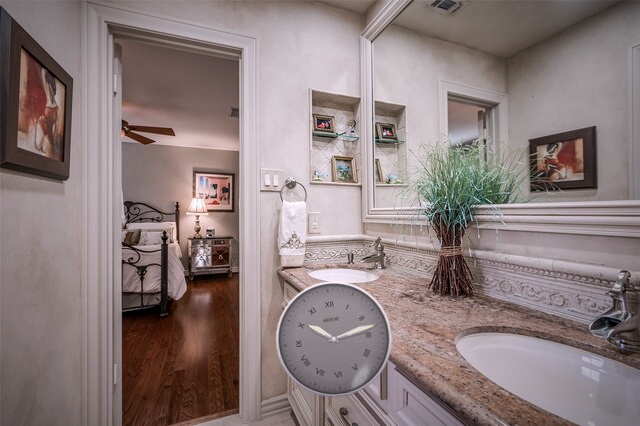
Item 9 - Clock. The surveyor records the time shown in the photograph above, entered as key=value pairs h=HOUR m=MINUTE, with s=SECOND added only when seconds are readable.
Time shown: h=10 m=13
